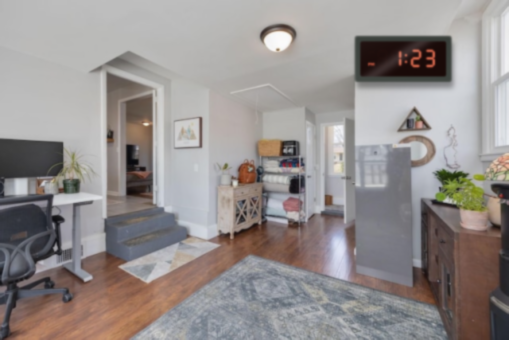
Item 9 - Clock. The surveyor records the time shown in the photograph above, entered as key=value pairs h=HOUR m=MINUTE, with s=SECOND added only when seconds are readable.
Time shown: h=1 m=23
